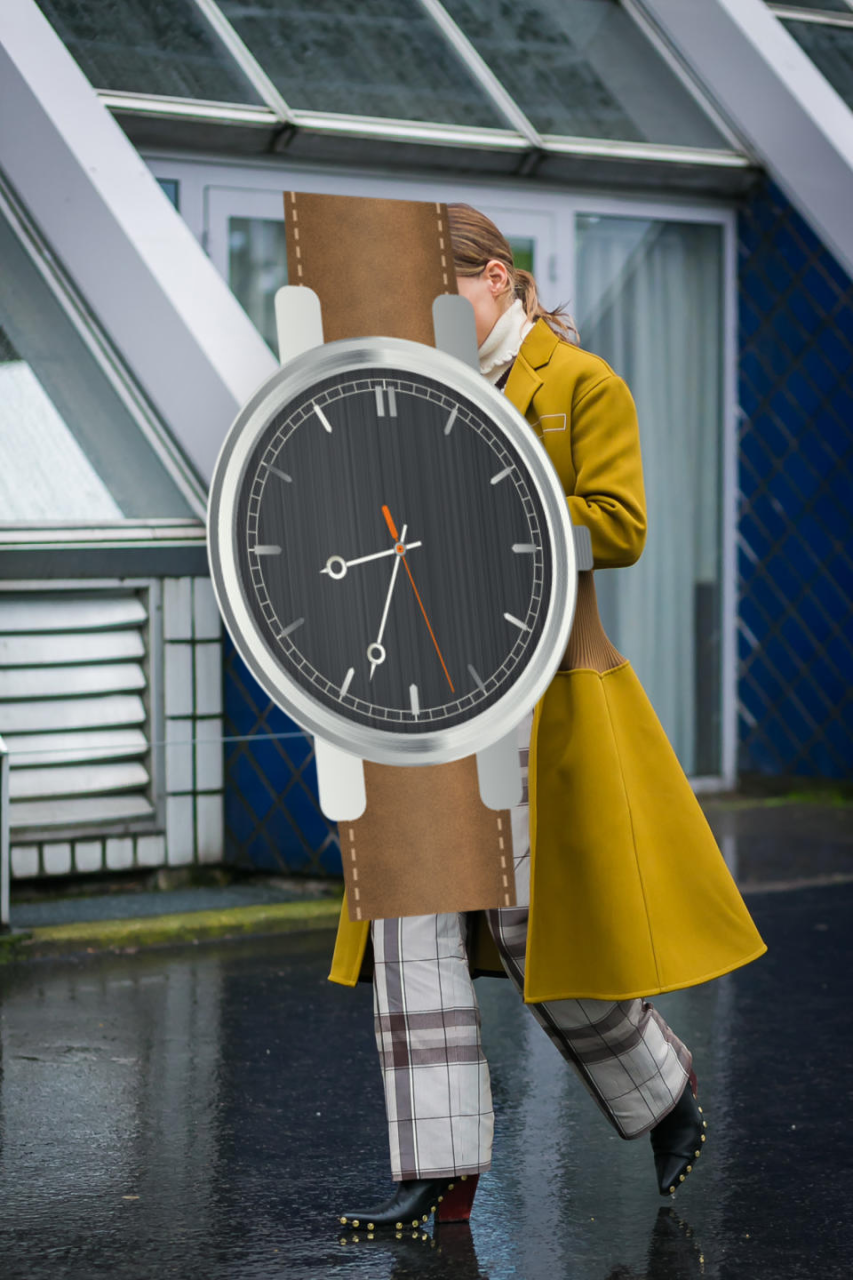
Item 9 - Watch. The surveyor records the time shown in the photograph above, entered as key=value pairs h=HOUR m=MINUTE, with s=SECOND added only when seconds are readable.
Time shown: h=8 m=33 s=27
